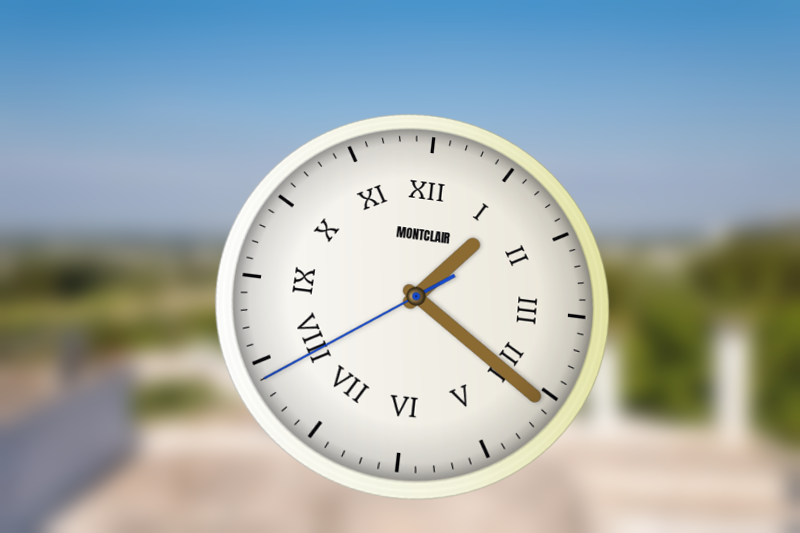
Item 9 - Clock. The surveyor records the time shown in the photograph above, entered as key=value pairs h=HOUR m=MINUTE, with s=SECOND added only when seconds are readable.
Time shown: h=1 m=20 s=39
